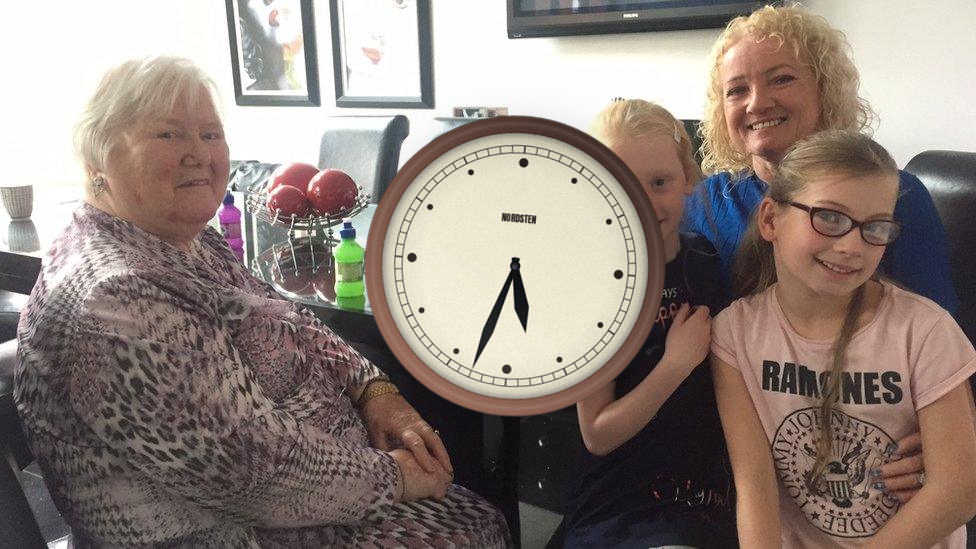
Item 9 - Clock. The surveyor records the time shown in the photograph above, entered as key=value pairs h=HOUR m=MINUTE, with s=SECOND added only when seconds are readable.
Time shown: h=5 m=33
